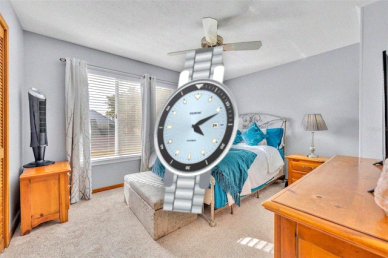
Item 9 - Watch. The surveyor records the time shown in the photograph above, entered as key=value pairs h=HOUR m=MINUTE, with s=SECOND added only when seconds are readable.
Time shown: h=4 m=11
